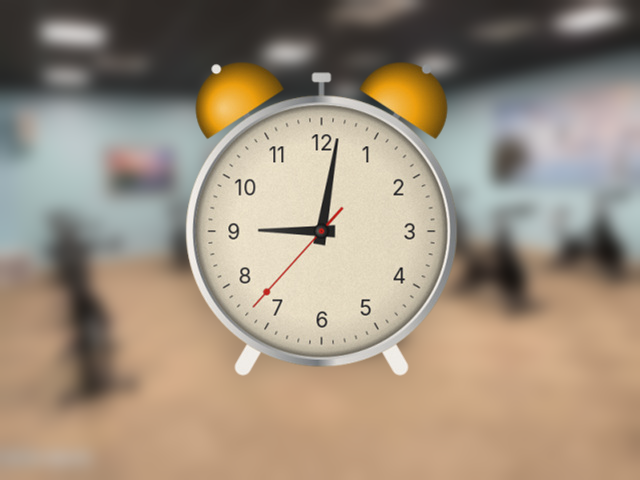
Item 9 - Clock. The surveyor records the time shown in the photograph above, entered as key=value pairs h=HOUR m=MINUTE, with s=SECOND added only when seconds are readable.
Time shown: h=9 m=1 s=37
